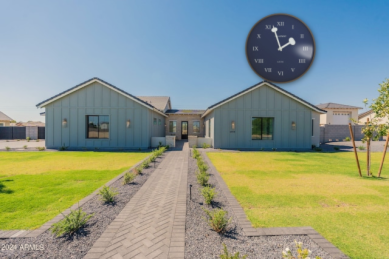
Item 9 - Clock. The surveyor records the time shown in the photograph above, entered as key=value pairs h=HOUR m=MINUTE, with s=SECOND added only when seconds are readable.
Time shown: h=1 m=57
